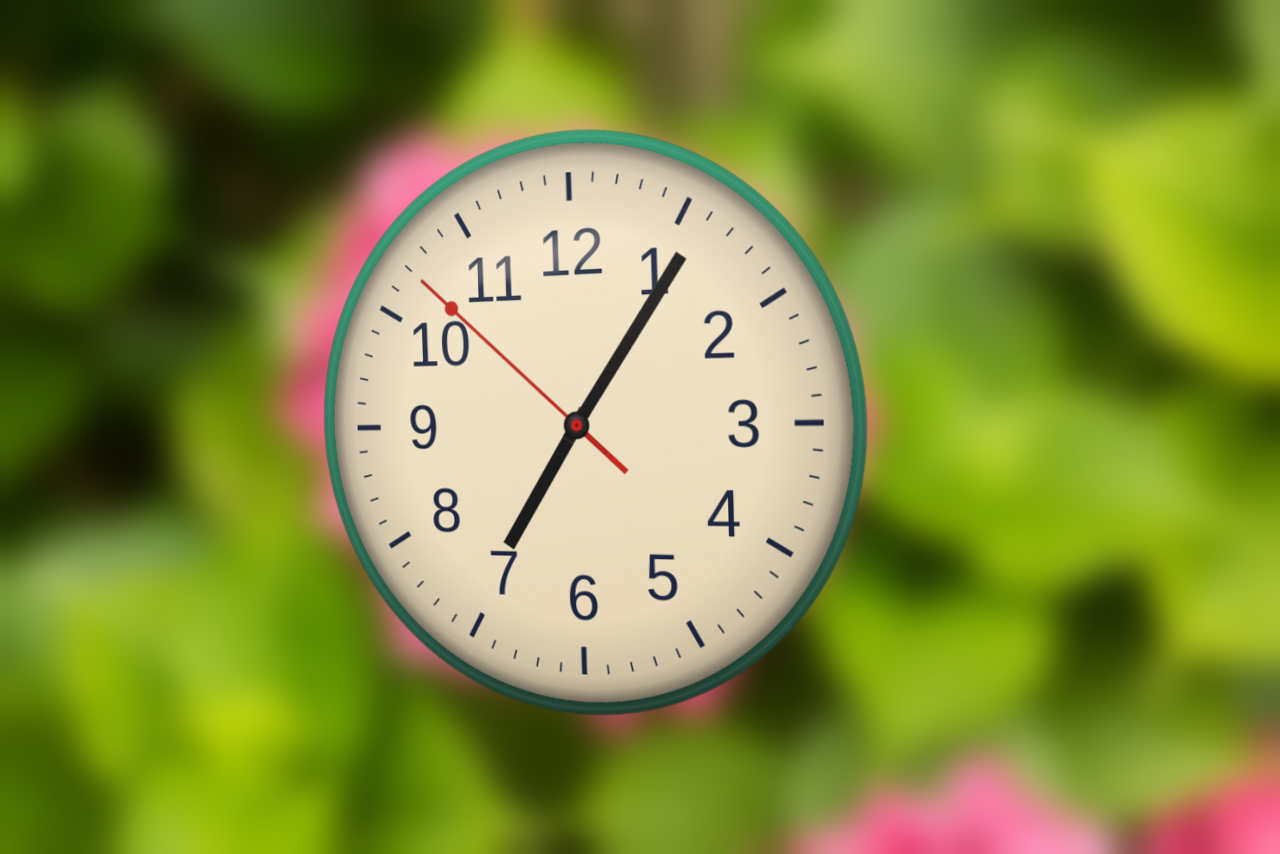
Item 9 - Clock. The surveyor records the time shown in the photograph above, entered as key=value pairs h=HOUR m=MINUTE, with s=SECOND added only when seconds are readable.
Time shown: h=7 m=5 s=52
